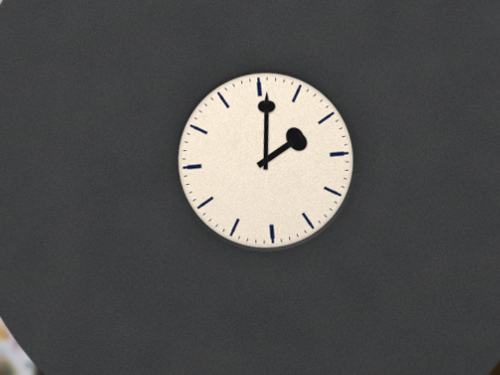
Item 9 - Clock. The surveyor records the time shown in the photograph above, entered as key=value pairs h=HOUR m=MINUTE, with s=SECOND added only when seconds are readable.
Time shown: h=2 m=1
